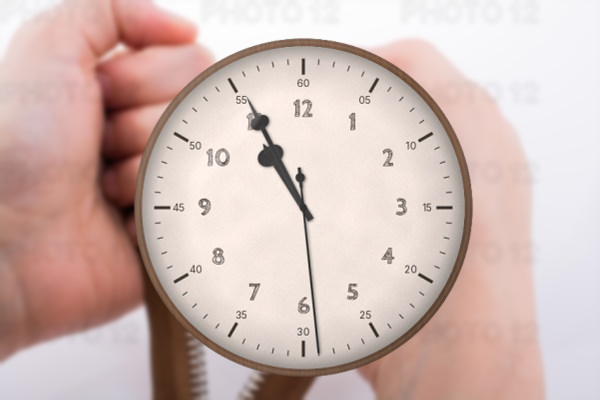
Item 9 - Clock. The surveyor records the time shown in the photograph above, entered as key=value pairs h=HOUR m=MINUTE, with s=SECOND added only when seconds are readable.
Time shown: h=10 m=55 s=29
